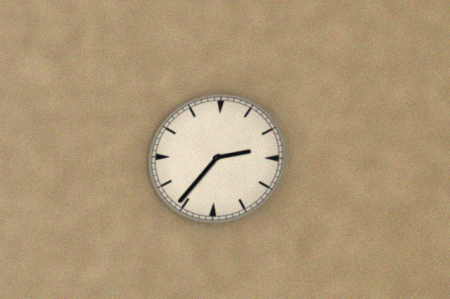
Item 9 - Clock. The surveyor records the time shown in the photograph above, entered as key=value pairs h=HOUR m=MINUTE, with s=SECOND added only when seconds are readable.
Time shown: h=2 m=36
